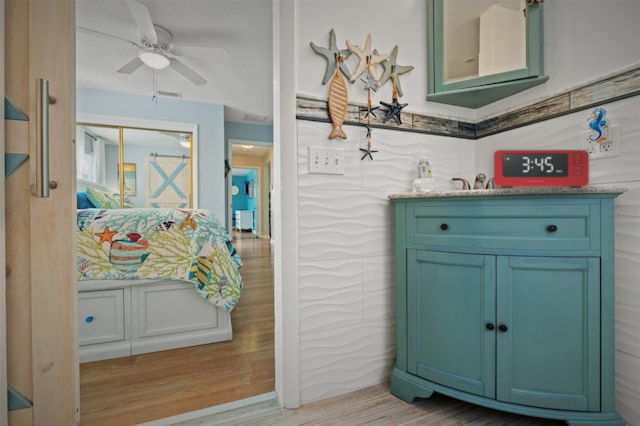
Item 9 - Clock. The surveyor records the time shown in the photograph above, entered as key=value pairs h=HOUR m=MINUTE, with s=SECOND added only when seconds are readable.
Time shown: h=3 m=45
